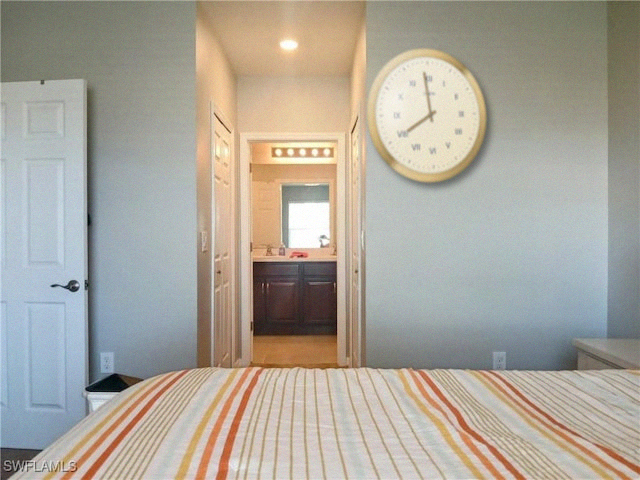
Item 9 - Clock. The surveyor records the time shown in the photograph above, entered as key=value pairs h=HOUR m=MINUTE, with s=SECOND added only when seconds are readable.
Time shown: h=7 m=59
